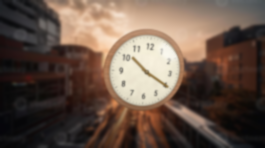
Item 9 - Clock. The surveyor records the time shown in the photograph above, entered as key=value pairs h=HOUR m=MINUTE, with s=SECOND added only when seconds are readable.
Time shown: h=10 m=20
